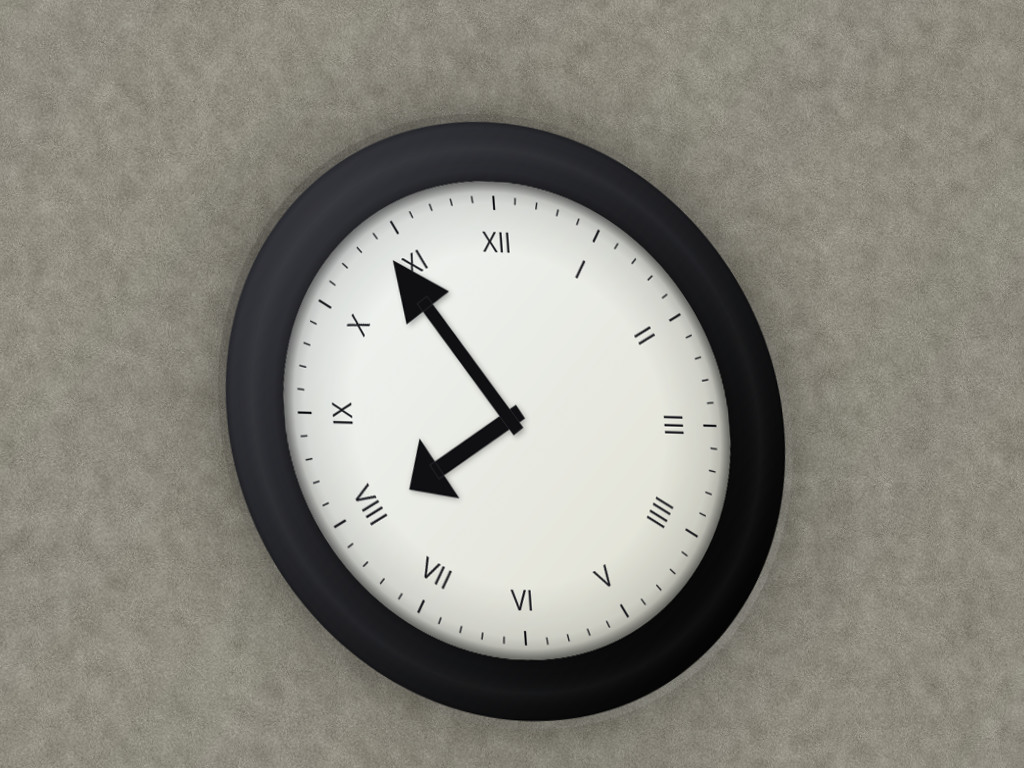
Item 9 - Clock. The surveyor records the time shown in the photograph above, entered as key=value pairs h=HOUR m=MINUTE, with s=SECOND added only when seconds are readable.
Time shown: h=7 m=54
